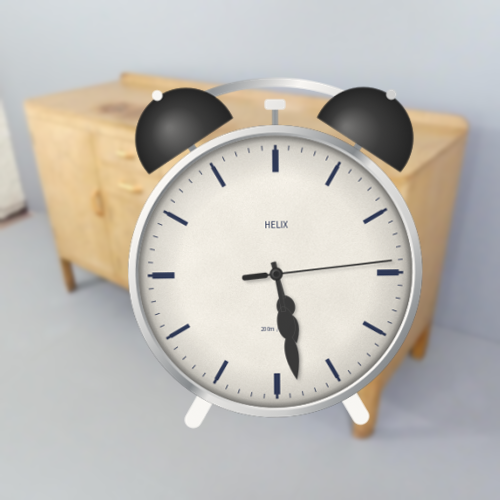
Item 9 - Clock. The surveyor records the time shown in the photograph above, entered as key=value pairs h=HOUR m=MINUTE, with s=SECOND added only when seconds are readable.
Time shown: h=5 m=28 s=14
